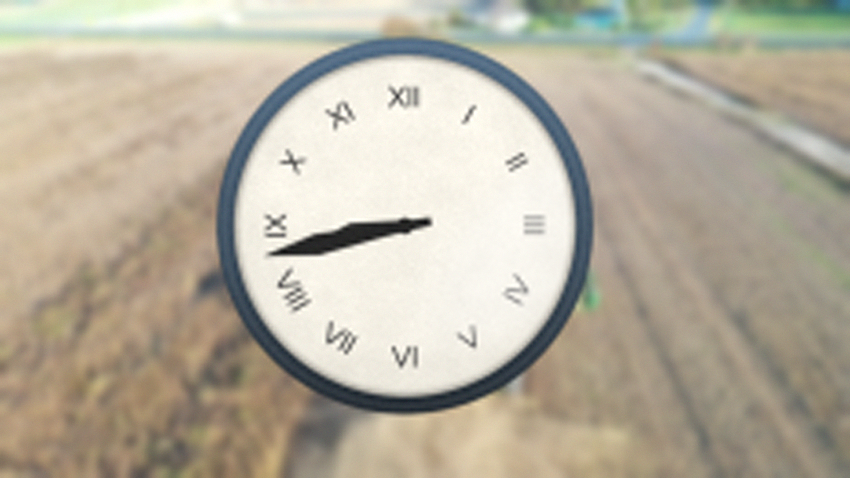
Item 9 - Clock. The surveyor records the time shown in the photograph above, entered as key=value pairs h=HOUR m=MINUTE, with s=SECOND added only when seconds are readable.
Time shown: h=8 m=43
